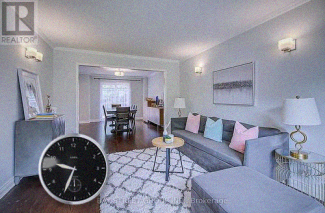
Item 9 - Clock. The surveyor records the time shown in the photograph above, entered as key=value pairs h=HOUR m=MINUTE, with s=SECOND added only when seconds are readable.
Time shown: h=9 m=34
